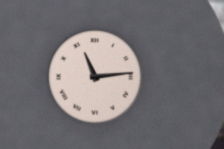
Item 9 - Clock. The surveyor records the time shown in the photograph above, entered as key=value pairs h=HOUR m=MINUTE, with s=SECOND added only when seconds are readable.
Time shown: h=11 m=14
